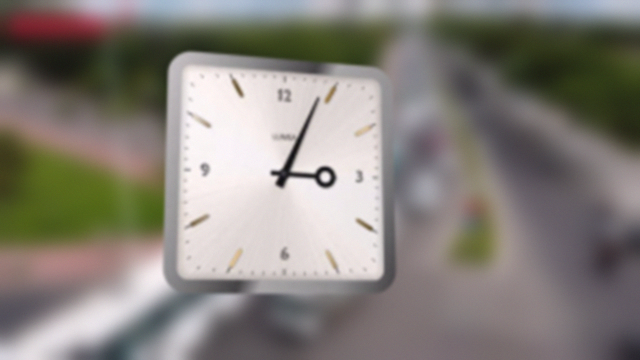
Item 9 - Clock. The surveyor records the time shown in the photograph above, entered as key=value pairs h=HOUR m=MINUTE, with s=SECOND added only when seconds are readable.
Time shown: h=3 m=4
